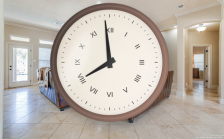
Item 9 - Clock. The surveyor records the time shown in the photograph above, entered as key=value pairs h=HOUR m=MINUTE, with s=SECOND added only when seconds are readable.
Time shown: h=7 m=59
